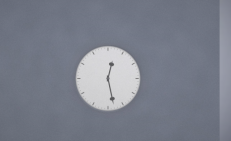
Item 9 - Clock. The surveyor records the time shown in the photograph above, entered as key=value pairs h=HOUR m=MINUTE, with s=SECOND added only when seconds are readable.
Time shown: h=12 m=28
